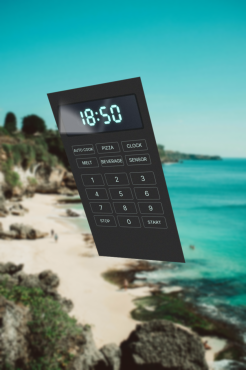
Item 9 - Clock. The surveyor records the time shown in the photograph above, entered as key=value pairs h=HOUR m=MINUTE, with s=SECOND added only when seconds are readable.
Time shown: h=18 m=50
